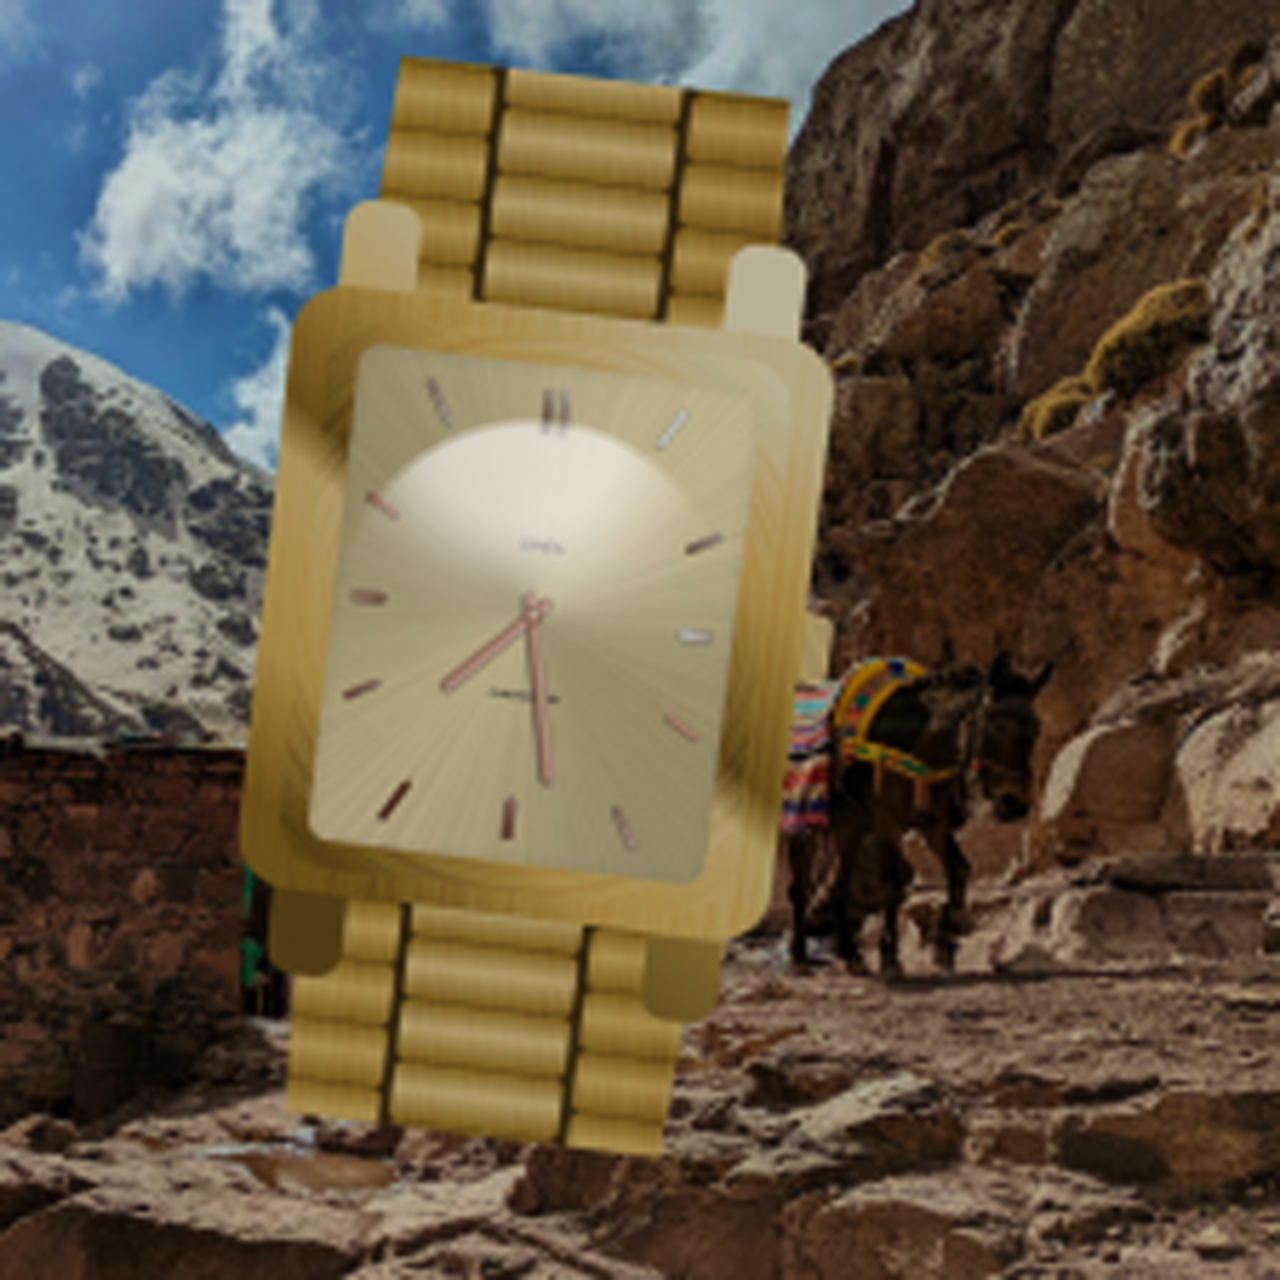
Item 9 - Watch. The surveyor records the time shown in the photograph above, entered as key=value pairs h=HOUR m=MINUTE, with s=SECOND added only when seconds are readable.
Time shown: h=7 m=28
